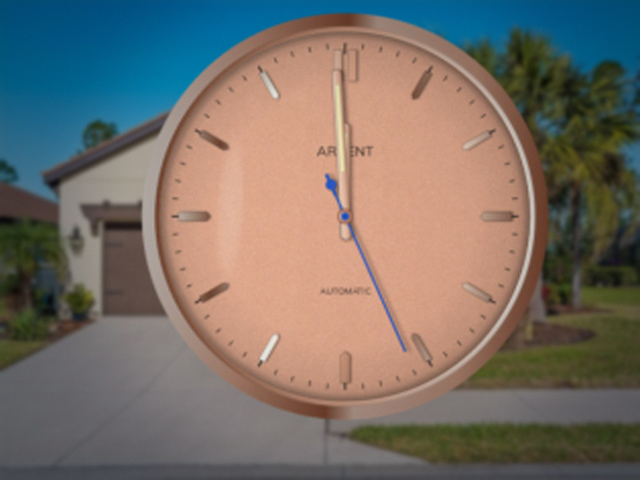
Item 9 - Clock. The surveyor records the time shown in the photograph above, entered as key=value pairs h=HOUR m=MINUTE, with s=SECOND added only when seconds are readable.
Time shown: h=11 m=59 s=26
